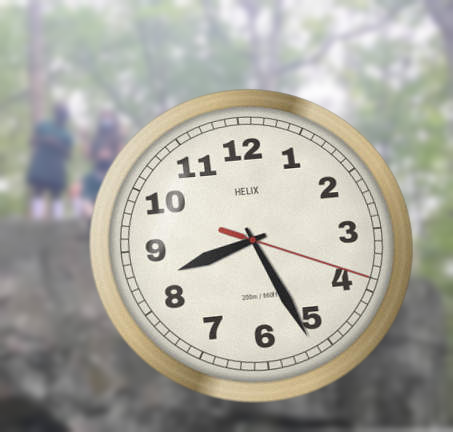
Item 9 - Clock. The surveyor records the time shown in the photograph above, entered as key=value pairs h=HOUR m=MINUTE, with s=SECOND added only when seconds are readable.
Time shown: h=8 m=26 s=19
